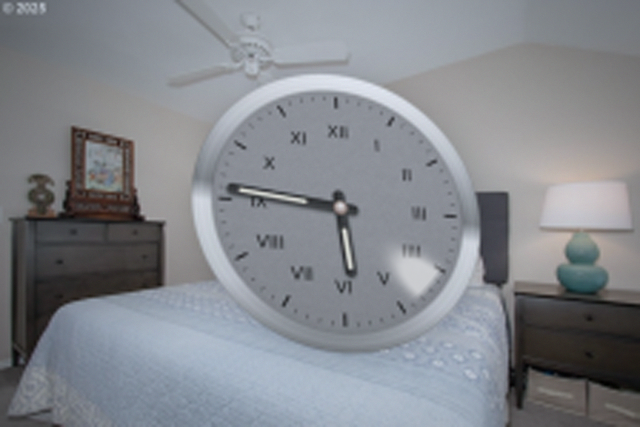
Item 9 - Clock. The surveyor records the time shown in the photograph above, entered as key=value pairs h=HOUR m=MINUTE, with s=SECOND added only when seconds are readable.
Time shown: h=5 m=46
